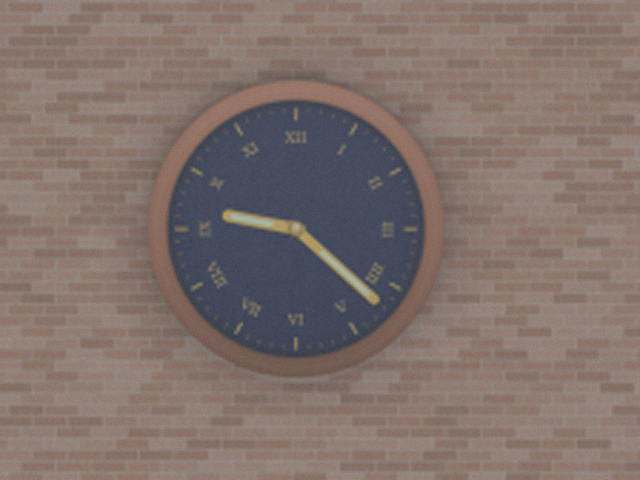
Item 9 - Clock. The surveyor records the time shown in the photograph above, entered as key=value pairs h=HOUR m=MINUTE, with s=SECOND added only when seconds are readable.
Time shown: h=9 m=22
